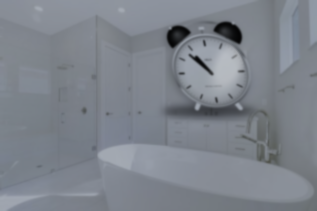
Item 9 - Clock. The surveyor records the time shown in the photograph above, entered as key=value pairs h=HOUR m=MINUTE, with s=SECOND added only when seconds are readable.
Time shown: h=10 m=53
